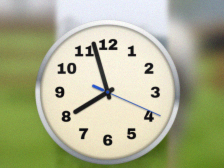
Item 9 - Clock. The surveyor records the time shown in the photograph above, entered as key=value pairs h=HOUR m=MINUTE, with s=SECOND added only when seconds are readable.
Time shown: h=7 m=57 s=19
